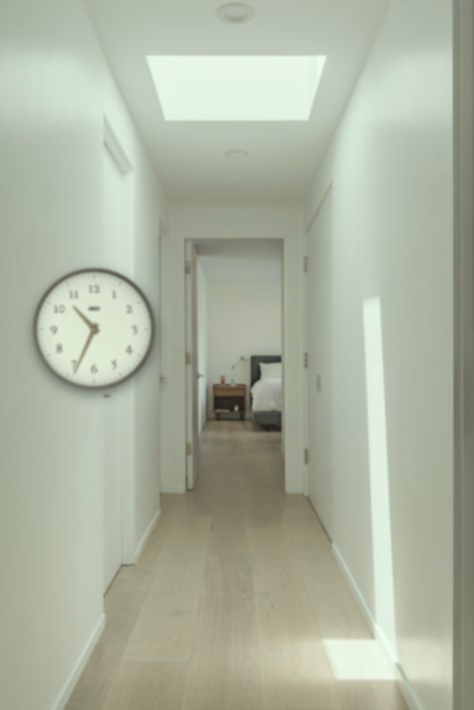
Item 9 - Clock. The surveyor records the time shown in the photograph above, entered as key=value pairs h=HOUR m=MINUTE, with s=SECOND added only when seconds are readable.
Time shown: h=10 m=34
